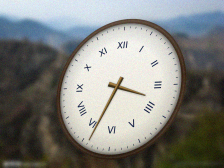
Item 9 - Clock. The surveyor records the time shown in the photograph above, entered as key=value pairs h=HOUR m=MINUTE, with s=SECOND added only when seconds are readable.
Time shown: h=3 m=34
